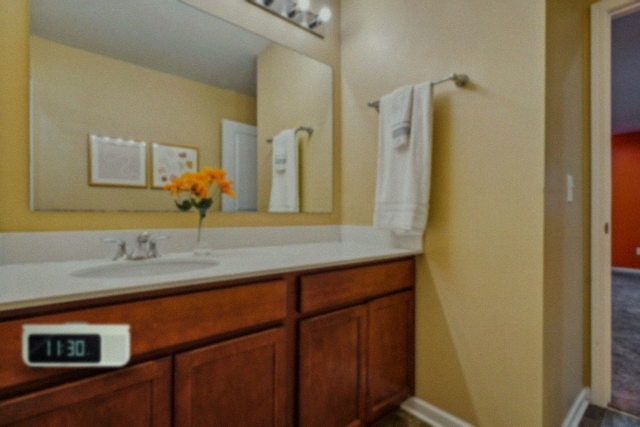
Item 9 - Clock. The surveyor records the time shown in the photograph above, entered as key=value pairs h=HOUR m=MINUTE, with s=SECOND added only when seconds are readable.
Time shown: h=11 m=30
